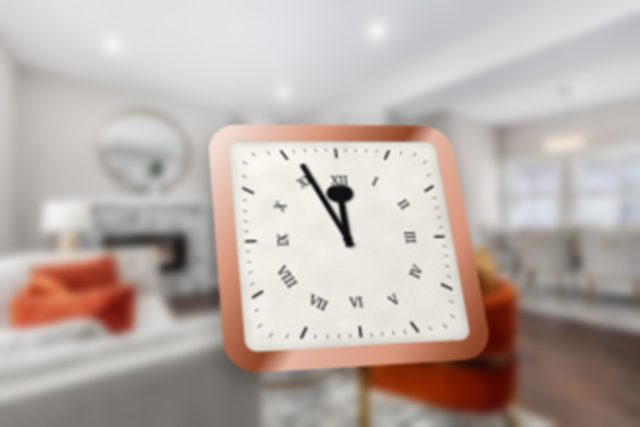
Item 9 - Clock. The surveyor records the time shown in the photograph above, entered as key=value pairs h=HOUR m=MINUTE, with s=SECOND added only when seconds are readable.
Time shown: h=11 m=56
